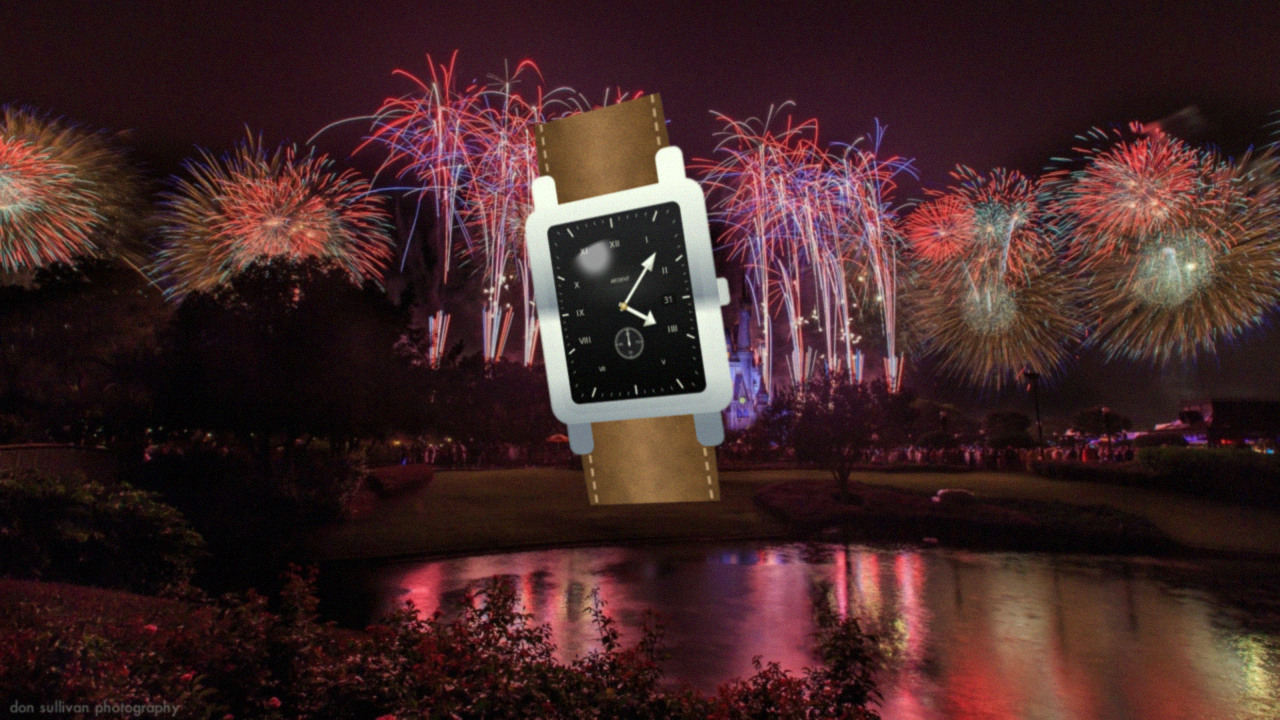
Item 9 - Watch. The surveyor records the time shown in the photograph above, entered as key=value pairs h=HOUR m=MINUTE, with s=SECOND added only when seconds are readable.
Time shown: h=4 m=7
